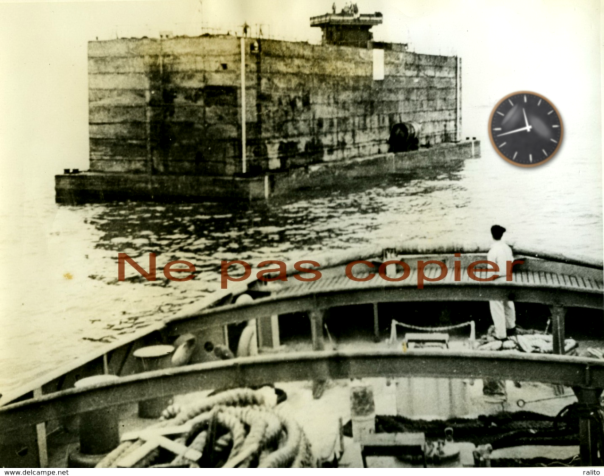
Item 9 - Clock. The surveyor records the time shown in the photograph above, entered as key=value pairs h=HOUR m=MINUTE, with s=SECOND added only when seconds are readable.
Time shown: h=11 m=43
